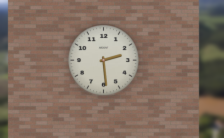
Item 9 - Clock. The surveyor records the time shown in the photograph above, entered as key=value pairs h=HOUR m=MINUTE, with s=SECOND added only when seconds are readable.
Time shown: h=2 m=29
